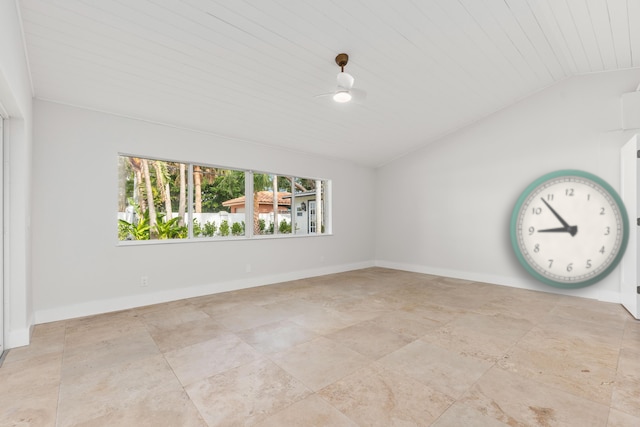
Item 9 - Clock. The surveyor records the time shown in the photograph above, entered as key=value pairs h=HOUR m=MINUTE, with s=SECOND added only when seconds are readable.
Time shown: h=8 m=53
